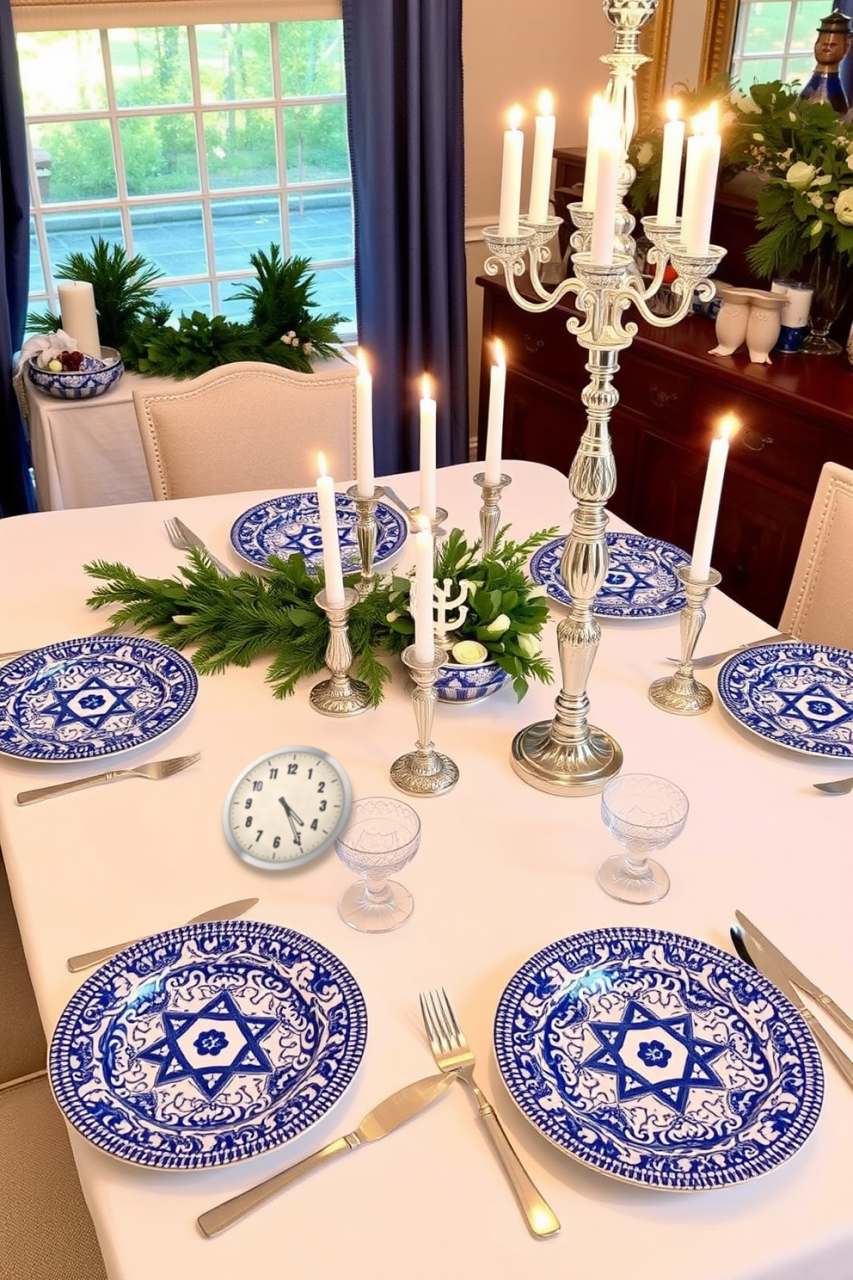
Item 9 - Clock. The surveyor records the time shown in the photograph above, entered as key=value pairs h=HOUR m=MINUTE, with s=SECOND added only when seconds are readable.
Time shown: h=4 m=25
